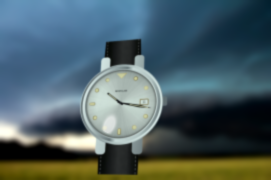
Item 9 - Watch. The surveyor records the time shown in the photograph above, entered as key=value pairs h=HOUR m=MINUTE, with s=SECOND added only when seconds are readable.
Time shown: h=10 m=17
